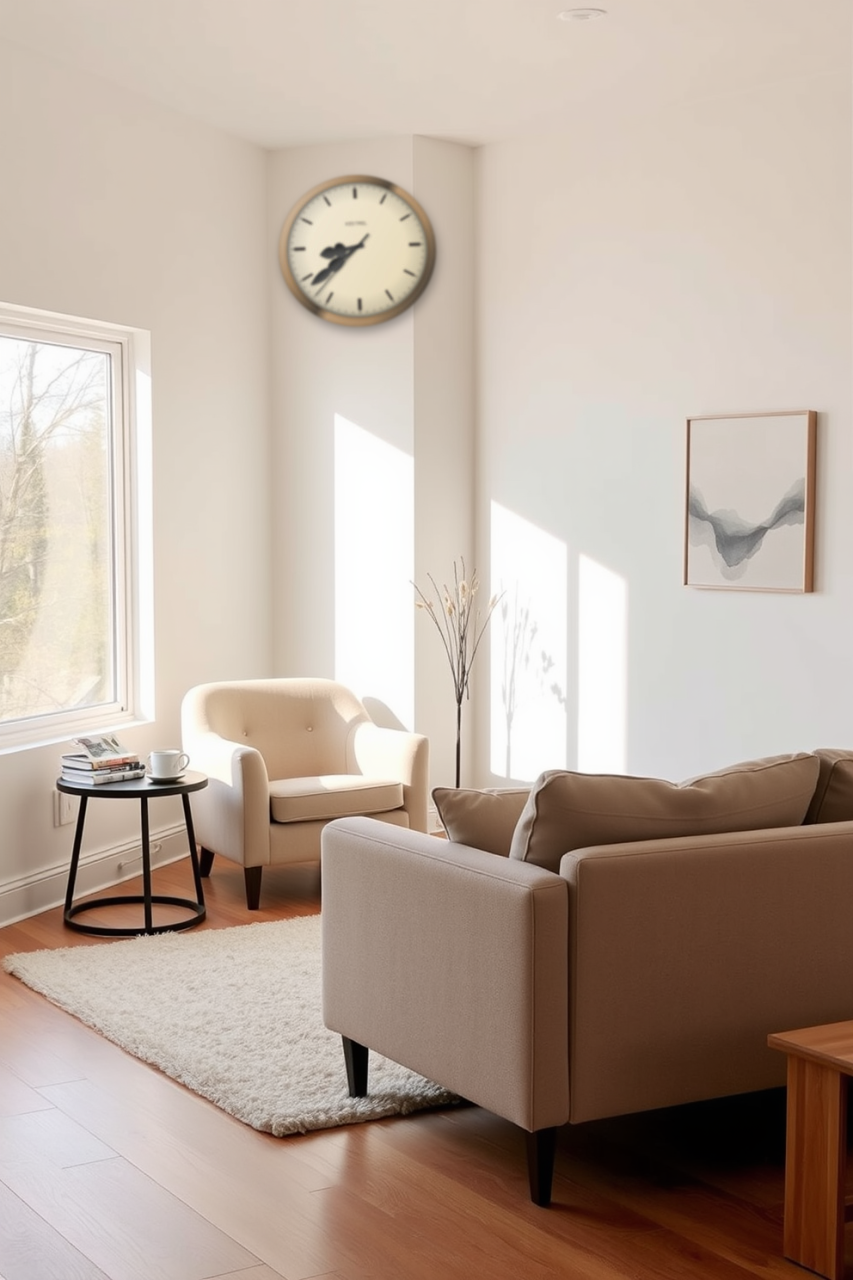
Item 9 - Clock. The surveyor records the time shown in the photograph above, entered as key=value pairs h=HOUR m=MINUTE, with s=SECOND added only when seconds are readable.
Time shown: h=8 m=38 s=37
